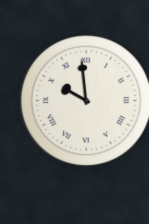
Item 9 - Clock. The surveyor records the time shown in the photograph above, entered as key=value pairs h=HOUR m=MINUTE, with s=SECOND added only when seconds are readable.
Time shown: h=9 m=59
